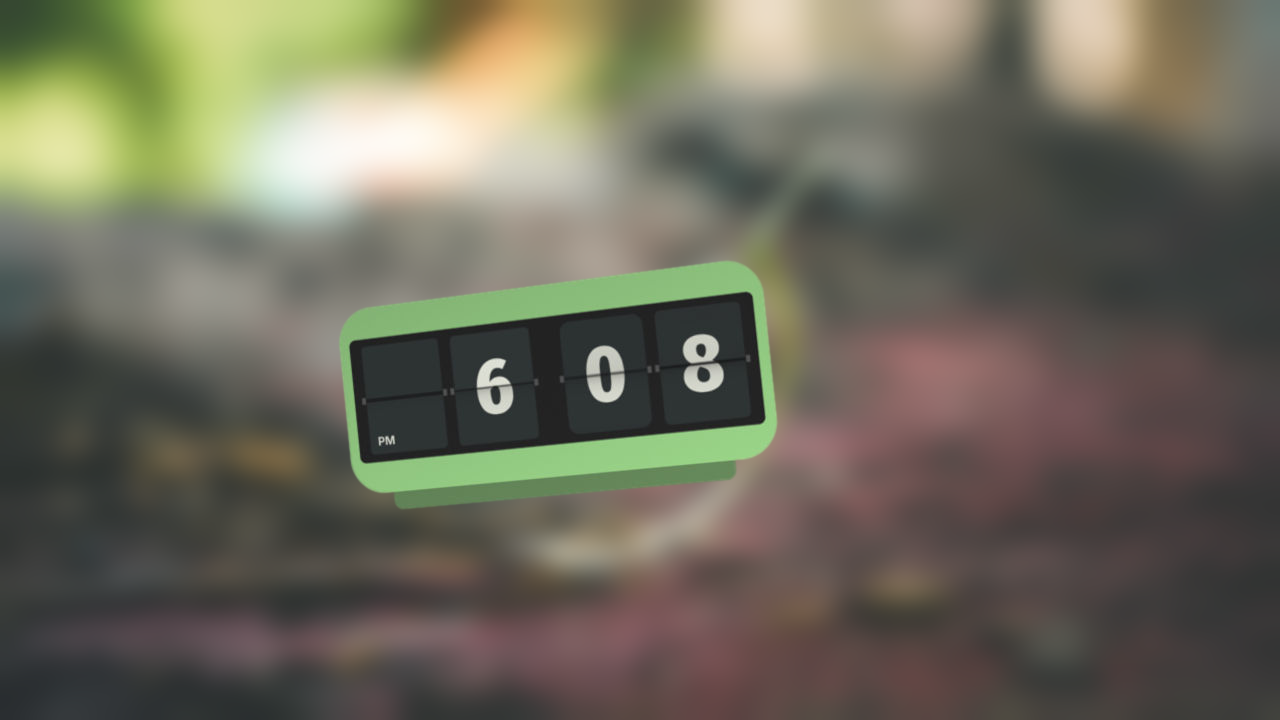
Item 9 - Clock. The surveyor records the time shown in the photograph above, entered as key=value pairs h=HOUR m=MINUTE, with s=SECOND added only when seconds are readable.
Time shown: h=6 m=8
